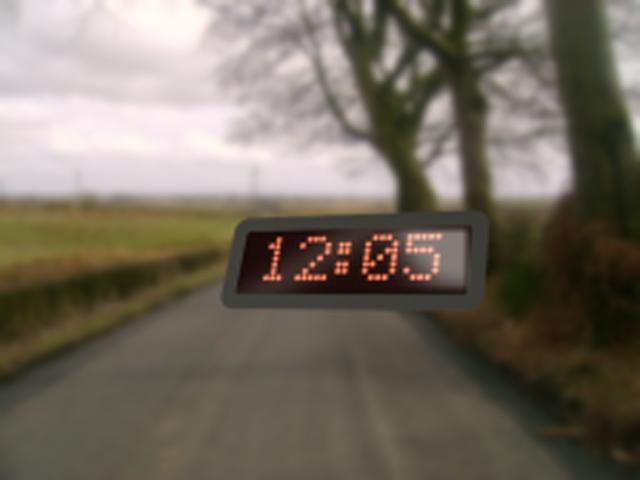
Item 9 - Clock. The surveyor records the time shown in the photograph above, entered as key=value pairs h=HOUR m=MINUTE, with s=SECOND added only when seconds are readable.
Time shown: h=12 m=5
